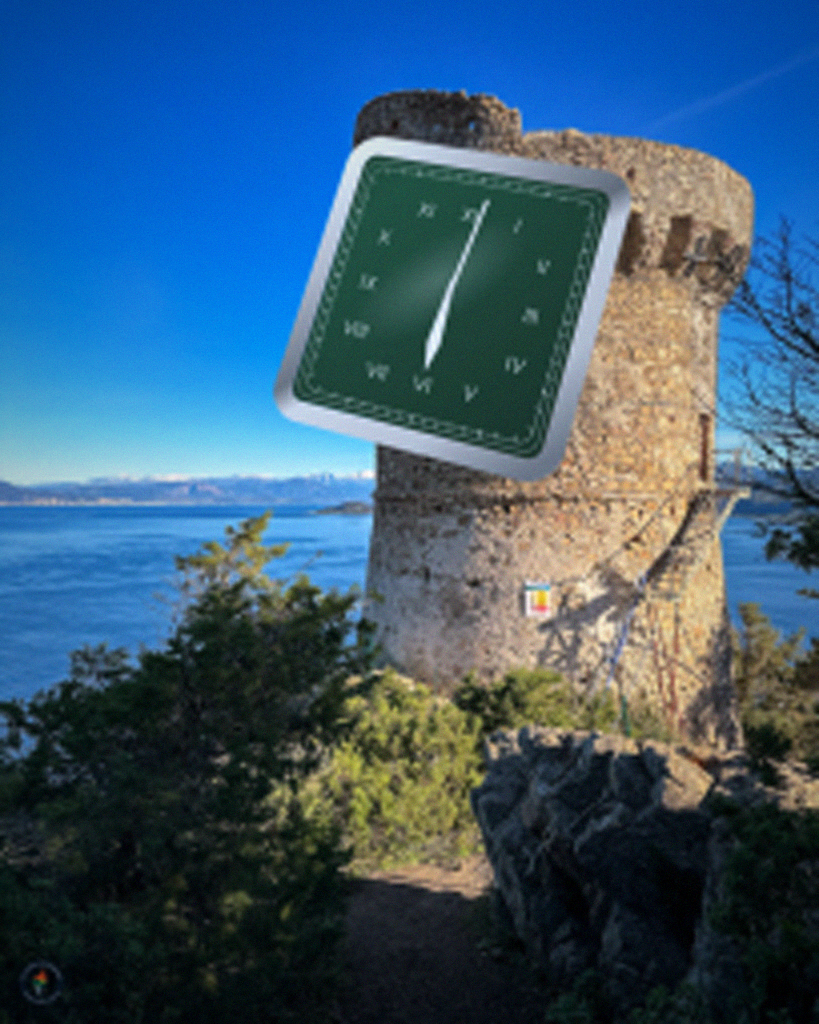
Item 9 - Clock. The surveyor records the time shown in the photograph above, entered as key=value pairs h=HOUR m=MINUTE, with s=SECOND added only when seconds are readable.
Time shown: h=6 m=1
